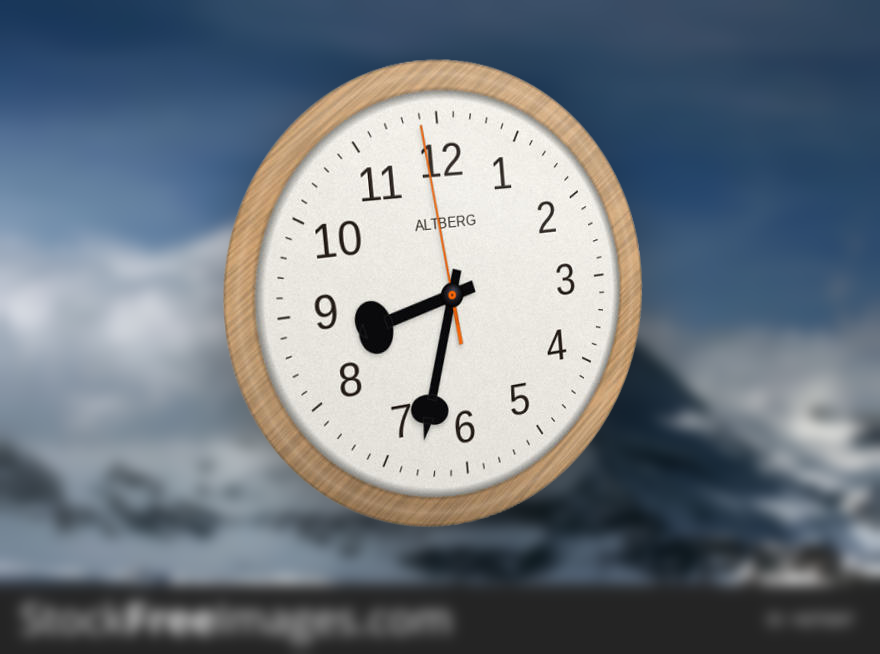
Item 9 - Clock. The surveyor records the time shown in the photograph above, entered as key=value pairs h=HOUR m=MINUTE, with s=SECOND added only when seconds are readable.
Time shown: h=8 m=32 s=59
